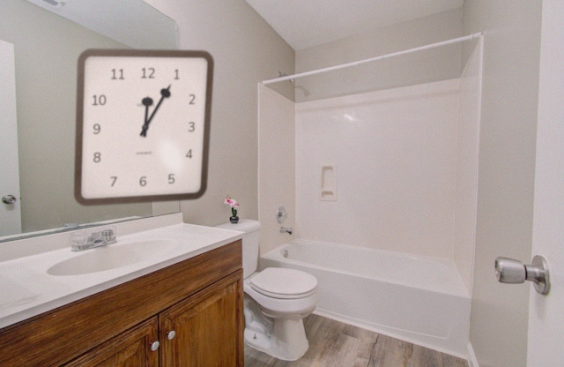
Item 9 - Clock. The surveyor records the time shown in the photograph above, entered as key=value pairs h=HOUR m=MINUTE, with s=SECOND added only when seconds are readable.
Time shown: h=12 m=5
